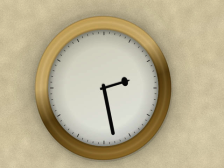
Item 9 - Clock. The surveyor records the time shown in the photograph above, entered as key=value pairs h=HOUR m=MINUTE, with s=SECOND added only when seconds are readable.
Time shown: h=2 m=28
